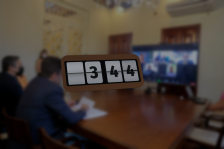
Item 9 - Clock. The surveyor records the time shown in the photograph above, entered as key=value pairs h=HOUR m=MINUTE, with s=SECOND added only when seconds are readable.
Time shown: h=3 m=44
